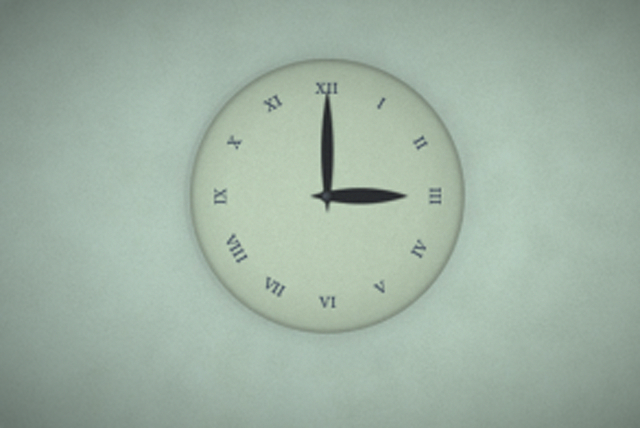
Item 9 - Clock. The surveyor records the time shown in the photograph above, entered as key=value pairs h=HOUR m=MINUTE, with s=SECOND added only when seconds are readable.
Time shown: h=3 m=0
